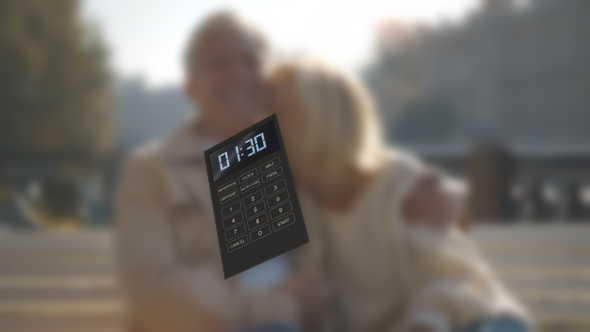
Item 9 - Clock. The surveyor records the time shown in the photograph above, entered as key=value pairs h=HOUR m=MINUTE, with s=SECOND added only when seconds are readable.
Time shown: h=1 m=30
